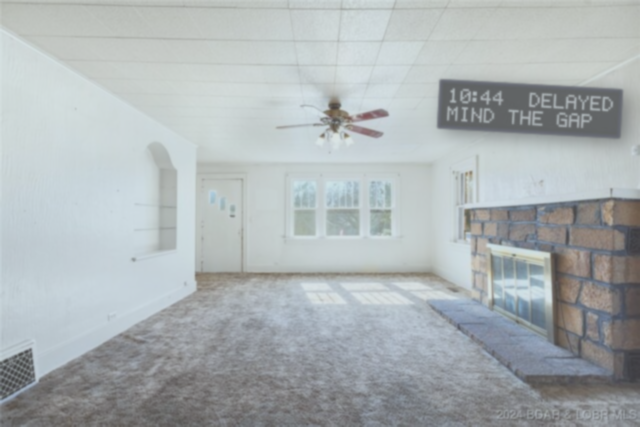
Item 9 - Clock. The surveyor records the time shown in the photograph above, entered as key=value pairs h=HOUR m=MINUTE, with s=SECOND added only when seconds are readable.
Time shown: h=10 m=44
